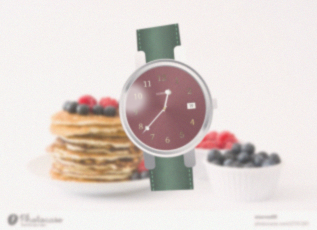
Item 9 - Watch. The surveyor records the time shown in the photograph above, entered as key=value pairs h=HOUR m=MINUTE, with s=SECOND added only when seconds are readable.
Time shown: h=12 m=38
